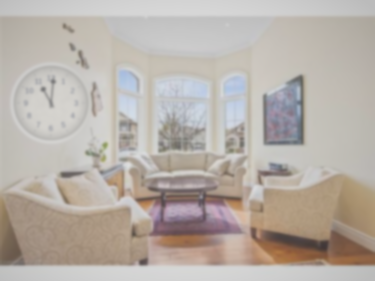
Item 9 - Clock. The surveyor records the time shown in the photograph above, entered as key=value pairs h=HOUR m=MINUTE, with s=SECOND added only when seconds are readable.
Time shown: h=11 m=1
